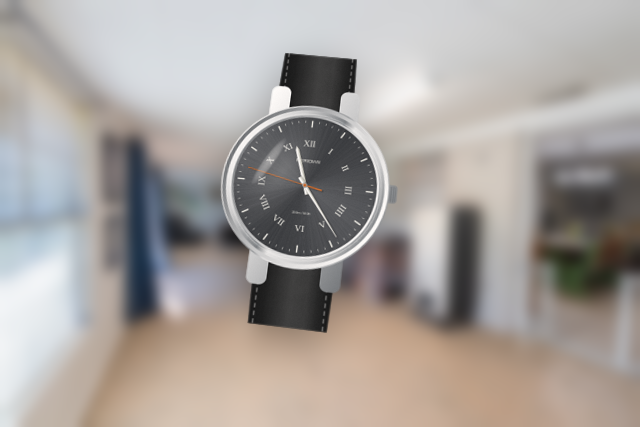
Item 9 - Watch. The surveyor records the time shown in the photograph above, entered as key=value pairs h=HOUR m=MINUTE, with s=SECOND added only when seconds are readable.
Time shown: h=11 m=23 s=47
